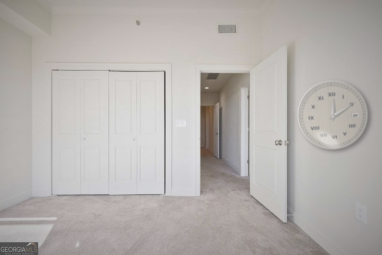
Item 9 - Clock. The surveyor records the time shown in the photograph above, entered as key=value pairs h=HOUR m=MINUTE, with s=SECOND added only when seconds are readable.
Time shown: h=12 m=10
